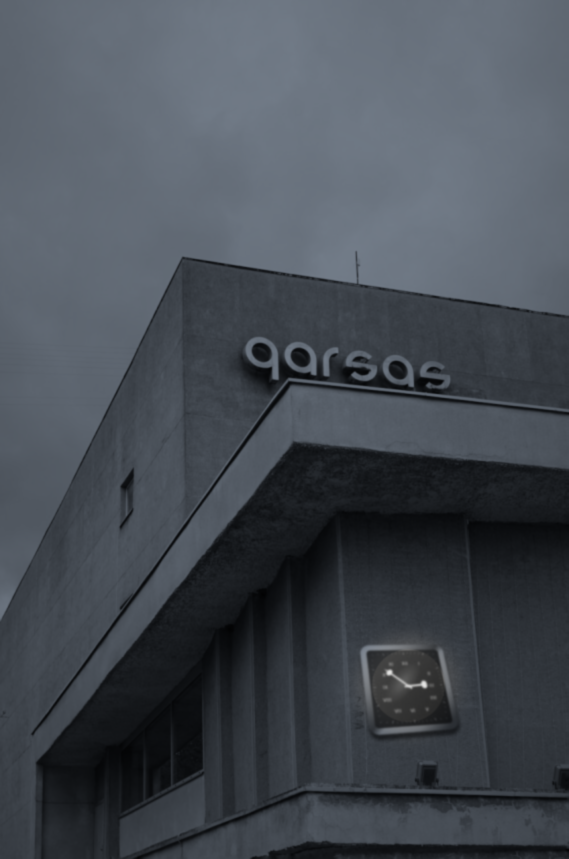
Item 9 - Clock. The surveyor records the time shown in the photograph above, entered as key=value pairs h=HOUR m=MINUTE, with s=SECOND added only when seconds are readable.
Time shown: h=2 m=52
